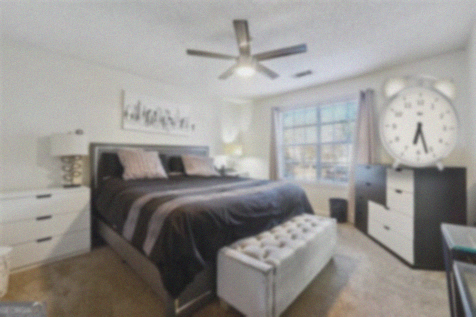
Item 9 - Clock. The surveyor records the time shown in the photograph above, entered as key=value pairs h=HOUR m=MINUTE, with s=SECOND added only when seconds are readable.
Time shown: h=6 m=27
